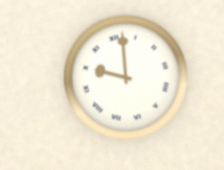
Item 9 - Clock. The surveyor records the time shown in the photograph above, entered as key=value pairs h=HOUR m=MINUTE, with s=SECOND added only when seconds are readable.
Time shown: h=10 m=2
